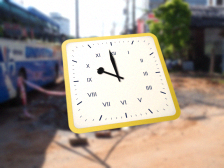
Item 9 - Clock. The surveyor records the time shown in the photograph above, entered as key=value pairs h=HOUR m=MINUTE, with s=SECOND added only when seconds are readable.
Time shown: h=9 m=59
